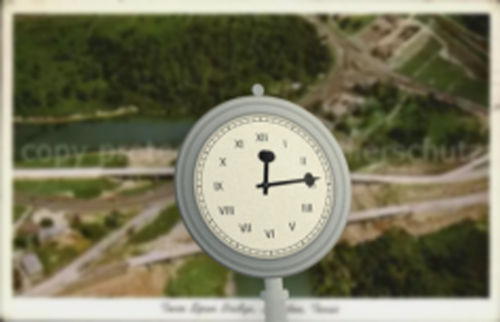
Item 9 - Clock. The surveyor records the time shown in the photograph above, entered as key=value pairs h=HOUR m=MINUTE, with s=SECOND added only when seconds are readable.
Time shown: h=12 m=14
